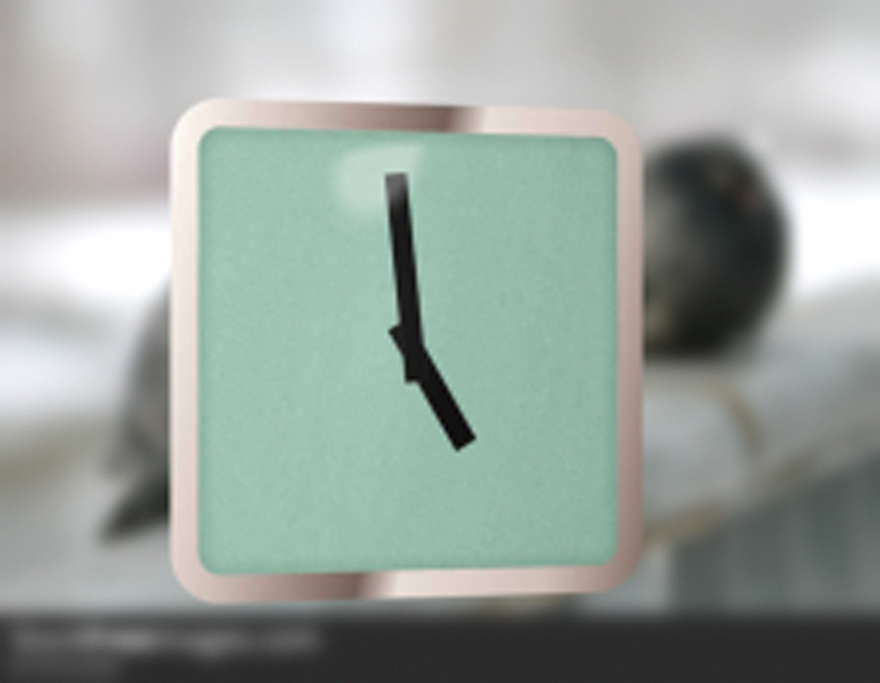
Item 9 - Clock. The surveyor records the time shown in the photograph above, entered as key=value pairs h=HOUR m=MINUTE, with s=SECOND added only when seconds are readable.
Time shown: h=4 m=59
